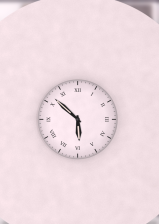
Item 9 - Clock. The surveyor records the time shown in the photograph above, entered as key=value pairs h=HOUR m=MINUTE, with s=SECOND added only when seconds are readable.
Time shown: h=5 m=52
